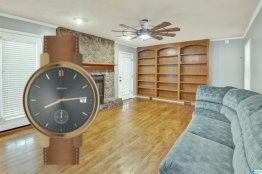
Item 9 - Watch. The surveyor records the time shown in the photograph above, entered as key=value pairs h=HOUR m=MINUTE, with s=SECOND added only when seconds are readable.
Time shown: h=8 m=14
